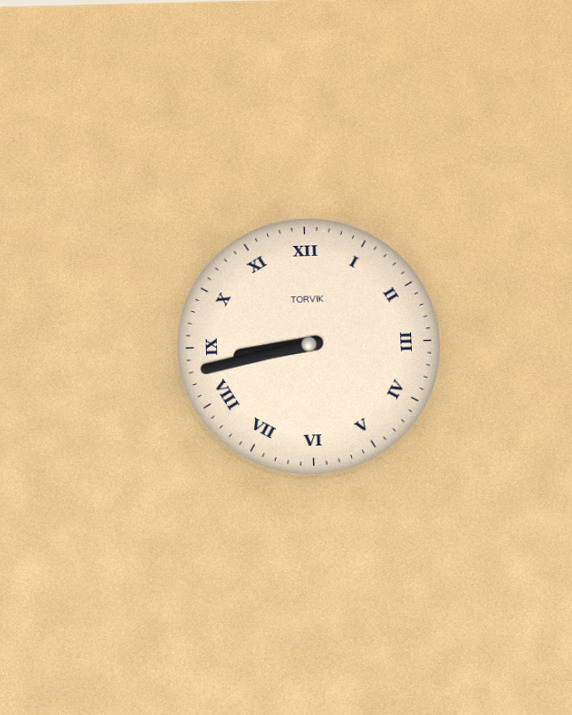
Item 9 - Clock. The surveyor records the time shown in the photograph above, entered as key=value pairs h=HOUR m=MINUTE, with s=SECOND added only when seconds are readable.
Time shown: h=8 m=43
